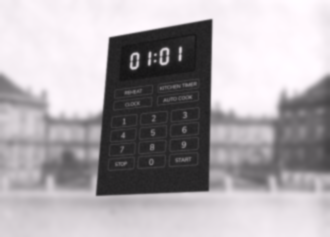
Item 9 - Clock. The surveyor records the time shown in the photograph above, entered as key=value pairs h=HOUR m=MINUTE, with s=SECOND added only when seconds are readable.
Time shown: h=1 m=1
